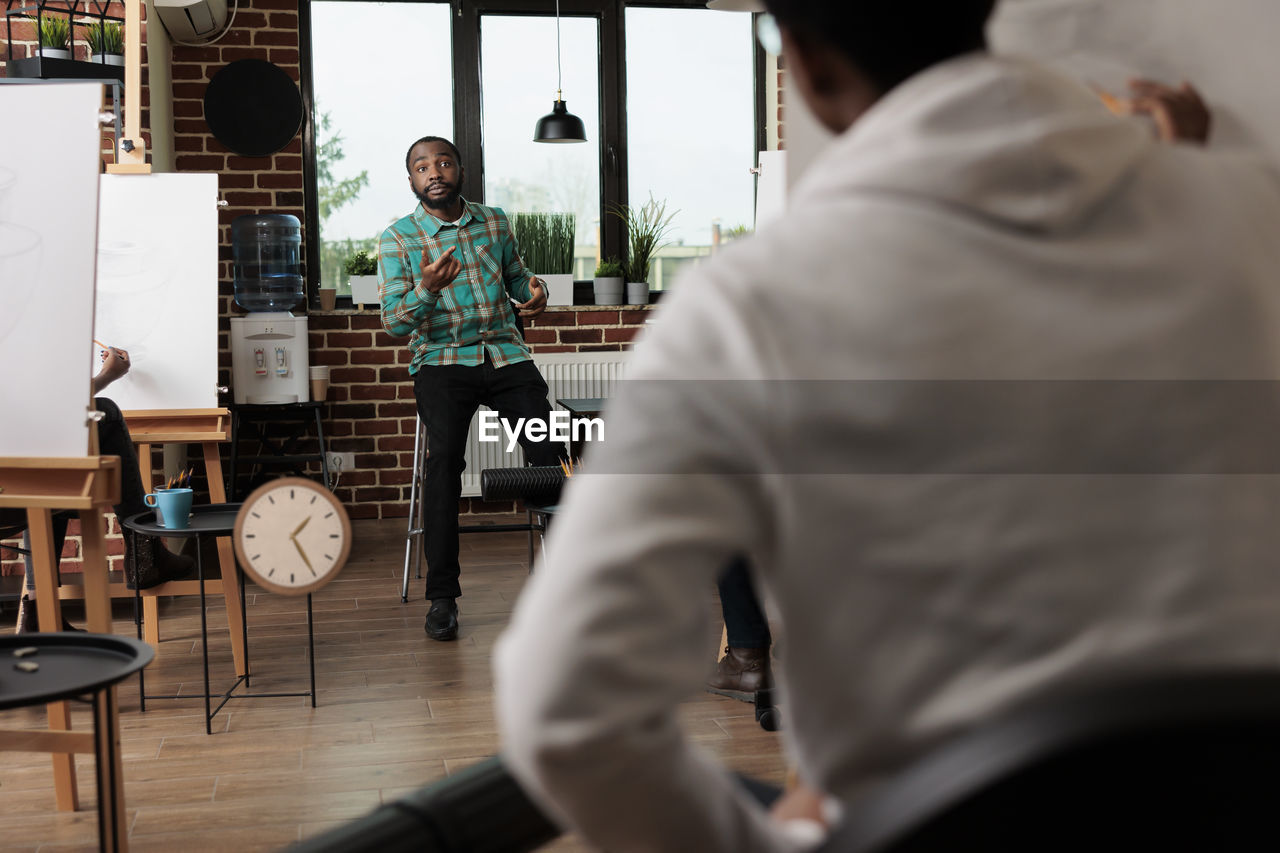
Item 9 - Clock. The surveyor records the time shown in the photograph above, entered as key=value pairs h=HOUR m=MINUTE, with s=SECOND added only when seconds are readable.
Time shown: h=1 m=25
